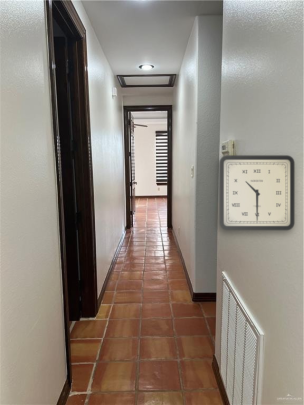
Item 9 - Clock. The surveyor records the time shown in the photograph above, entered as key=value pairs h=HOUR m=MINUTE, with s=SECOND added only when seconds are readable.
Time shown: h=10 m=30
